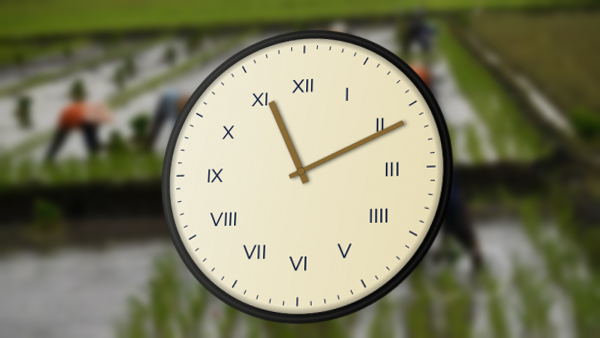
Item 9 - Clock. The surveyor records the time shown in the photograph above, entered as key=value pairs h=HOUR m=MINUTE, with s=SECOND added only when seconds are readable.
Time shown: h=11 m=11
